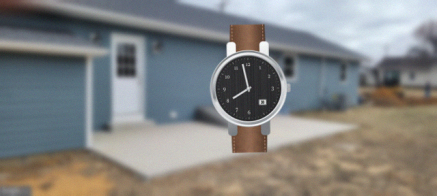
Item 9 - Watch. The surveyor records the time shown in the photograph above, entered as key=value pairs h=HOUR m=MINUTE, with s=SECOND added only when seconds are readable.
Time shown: h=7 m=58
